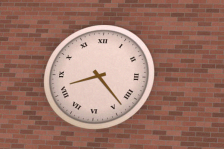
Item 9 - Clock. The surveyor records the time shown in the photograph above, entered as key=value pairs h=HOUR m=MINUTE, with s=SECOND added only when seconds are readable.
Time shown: h=8 m=23
